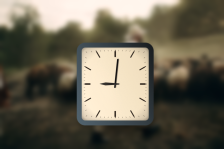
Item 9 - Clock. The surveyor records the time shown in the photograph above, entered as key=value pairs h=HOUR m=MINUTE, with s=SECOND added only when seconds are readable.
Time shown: h=9 m=1
